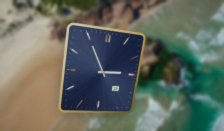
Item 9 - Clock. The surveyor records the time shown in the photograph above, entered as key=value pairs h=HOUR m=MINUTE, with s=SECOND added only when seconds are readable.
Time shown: h=2 m=55
